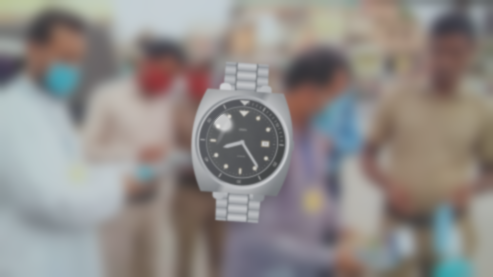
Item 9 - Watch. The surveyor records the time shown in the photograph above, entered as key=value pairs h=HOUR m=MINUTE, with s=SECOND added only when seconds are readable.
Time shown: h=8 m=24
